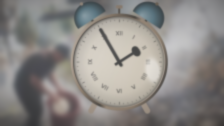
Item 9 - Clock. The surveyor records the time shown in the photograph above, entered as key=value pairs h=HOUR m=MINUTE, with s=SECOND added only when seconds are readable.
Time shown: h=1 m=55
